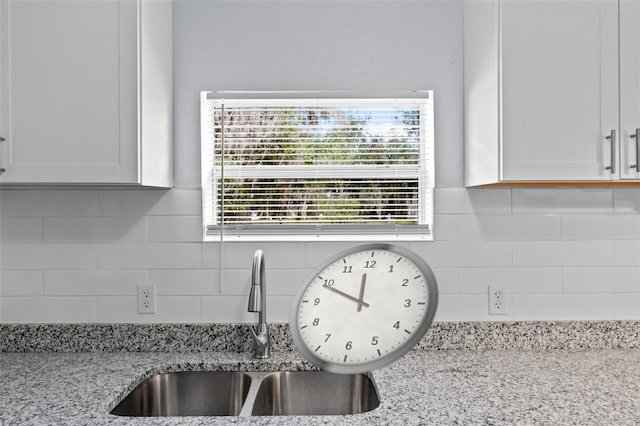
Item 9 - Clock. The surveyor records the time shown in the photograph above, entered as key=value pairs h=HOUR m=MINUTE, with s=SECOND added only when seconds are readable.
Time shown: h=11 m=49
